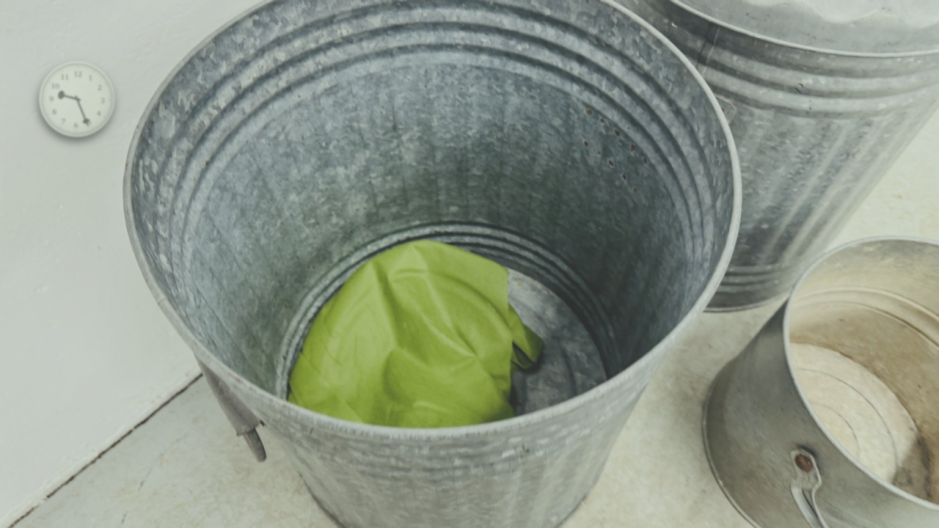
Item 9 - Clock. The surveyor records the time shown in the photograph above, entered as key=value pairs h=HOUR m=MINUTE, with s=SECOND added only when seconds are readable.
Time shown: h=9 m=26
